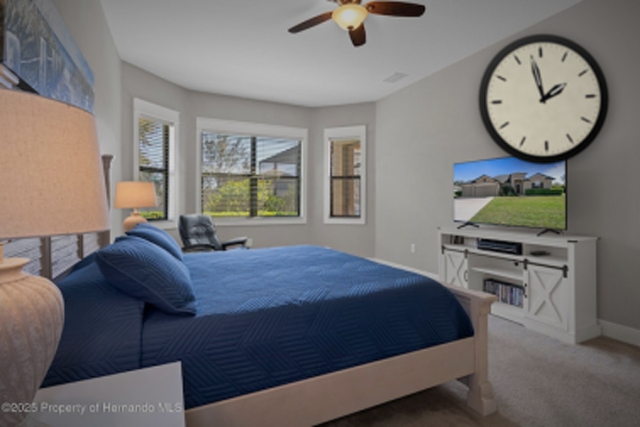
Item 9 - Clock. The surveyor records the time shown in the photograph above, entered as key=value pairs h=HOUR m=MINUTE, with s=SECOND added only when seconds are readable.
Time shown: h=1 m=58
